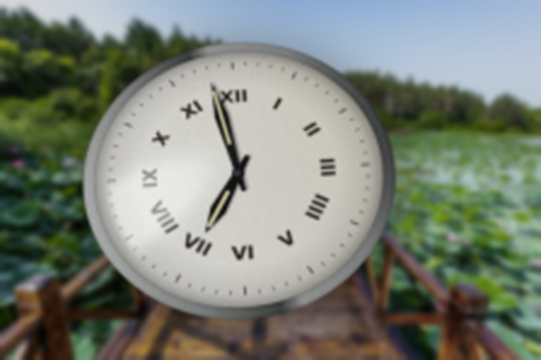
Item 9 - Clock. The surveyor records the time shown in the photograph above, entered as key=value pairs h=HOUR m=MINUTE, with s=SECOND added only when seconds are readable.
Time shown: h=6 m=58
